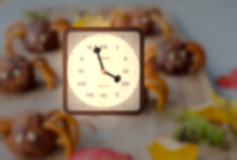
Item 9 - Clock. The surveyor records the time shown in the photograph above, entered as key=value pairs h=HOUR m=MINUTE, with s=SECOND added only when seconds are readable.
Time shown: h=3 m=57
